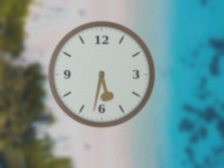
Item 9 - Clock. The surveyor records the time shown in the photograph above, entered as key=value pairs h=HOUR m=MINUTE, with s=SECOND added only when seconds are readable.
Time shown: h=5 m=32
